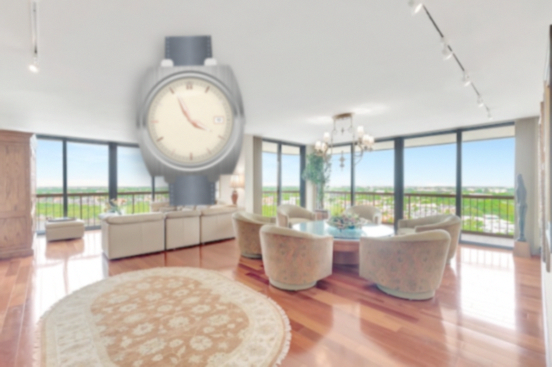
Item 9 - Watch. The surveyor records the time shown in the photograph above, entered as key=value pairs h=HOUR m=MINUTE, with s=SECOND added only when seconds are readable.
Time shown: h=3 m=56
